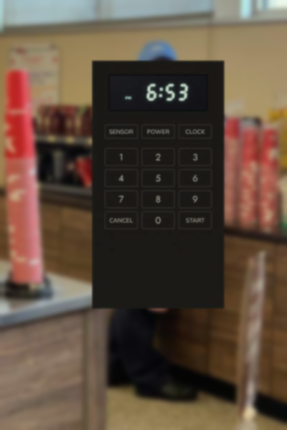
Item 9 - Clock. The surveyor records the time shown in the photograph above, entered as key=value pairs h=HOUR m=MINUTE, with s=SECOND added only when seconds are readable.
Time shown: h=6 m=53
